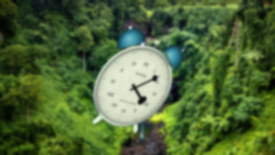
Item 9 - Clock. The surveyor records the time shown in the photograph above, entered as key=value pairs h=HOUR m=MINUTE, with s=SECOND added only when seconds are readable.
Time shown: h=4 m=8
